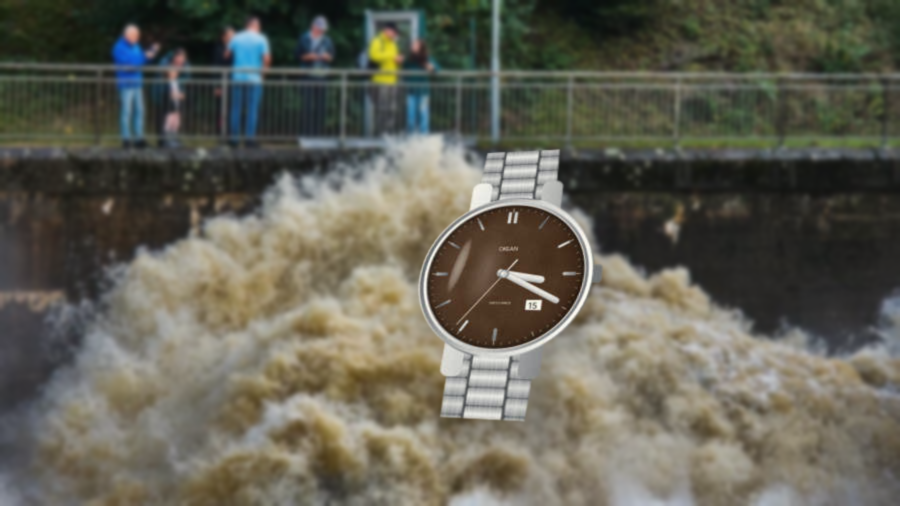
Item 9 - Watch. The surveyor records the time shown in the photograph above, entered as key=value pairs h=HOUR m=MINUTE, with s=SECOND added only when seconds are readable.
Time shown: h=3 m=19 s=36
